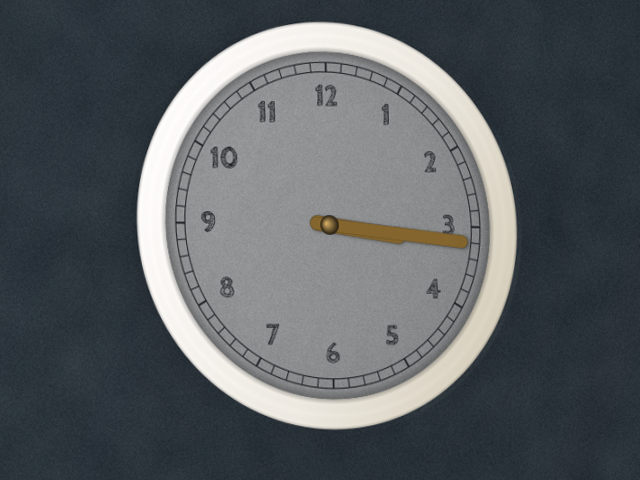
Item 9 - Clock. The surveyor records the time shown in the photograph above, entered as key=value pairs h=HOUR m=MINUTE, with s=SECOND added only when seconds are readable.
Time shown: h=3 m=16
